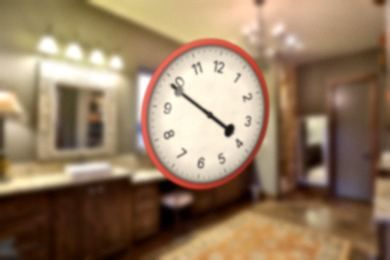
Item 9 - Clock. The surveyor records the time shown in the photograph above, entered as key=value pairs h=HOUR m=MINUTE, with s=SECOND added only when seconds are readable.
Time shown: h=3 m=49
